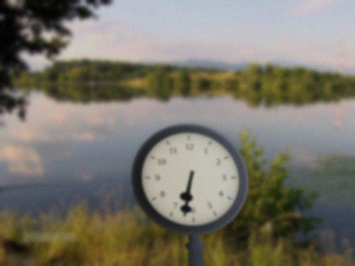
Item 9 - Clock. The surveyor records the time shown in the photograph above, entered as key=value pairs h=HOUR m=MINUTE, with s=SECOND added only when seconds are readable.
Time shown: h=6 m=32
